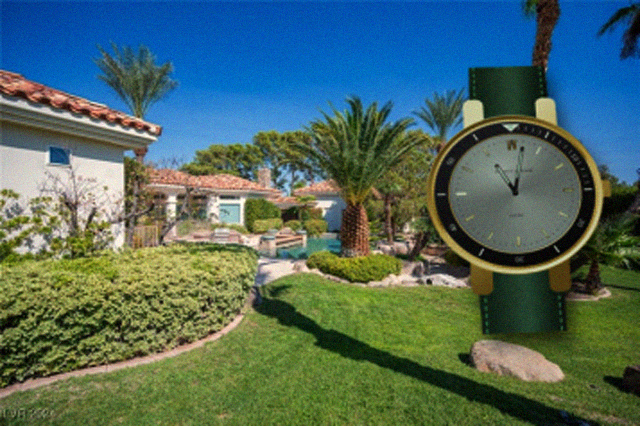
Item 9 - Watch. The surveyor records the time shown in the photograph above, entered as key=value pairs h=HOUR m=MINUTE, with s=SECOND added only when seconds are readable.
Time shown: h=11 m=2
